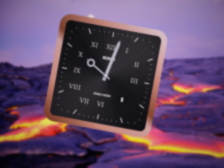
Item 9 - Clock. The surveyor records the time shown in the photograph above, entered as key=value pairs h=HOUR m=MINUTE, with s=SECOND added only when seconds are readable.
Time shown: h=10 m=2
